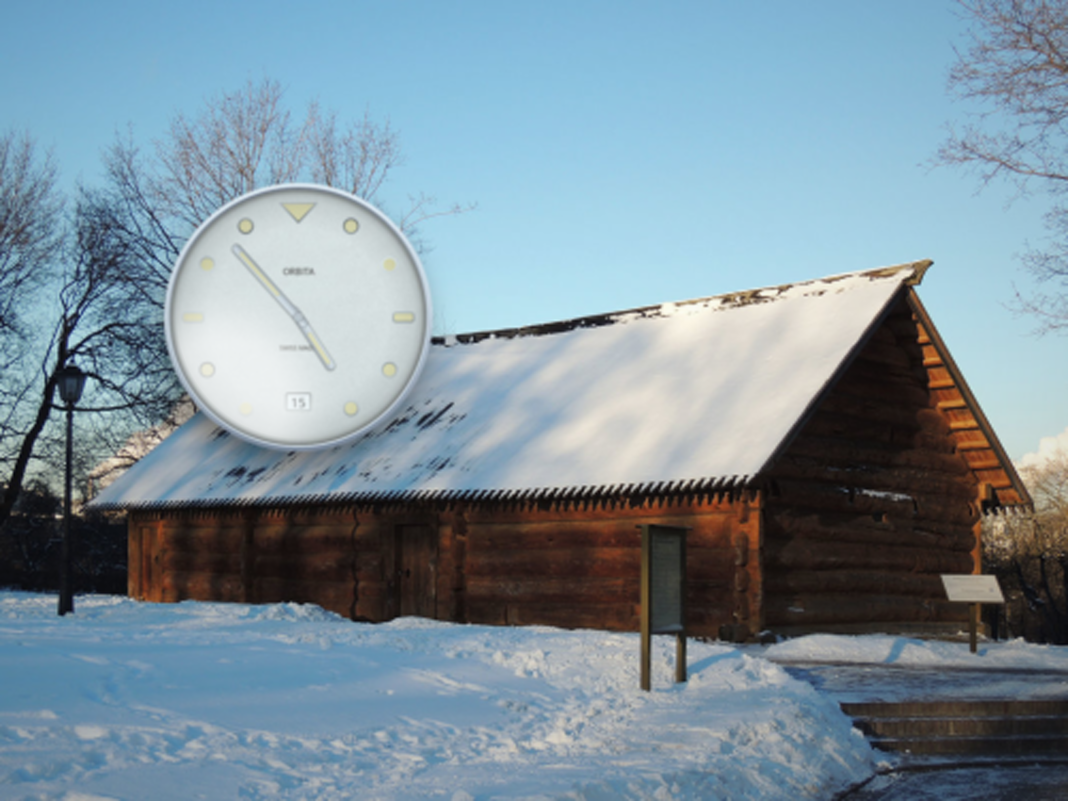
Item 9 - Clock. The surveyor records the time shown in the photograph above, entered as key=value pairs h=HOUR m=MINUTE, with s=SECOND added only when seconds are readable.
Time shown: h=4 m=53
